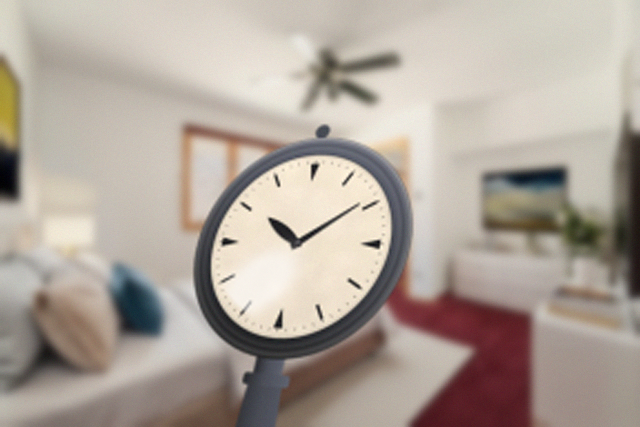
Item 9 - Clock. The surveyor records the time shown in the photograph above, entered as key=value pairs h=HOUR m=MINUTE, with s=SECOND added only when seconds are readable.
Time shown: h=10 m=9
